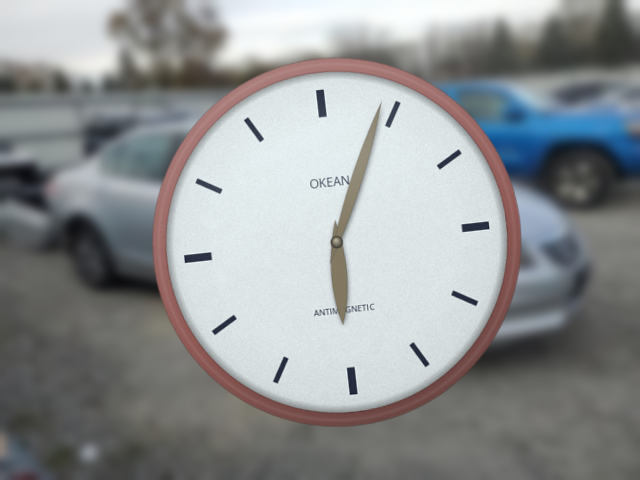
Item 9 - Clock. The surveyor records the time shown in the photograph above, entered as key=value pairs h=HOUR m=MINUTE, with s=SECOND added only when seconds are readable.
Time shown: h=6 m=4
